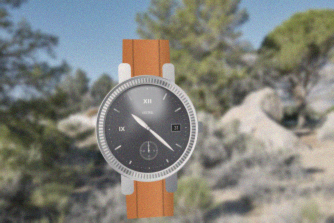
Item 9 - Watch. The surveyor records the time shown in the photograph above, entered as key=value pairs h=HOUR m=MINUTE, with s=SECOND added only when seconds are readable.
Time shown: h=10 m=22
